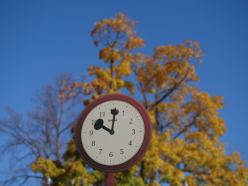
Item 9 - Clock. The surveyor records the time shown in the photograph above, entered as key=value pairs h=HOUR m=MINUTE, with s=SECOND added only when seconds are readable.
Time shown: h=10 m=1
